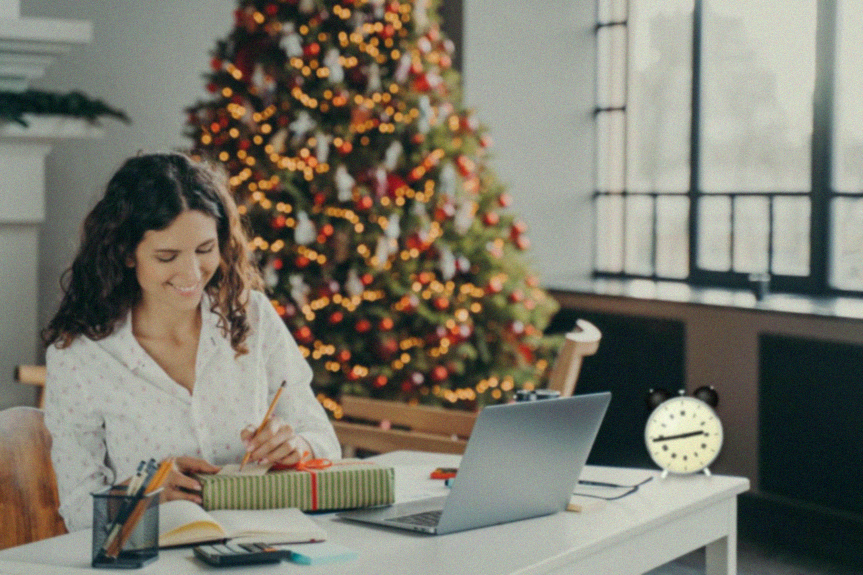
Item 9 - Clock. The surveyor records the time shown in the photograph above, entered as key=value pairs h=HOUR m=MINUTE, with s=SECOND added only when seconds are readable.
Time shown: h=2 m=44
